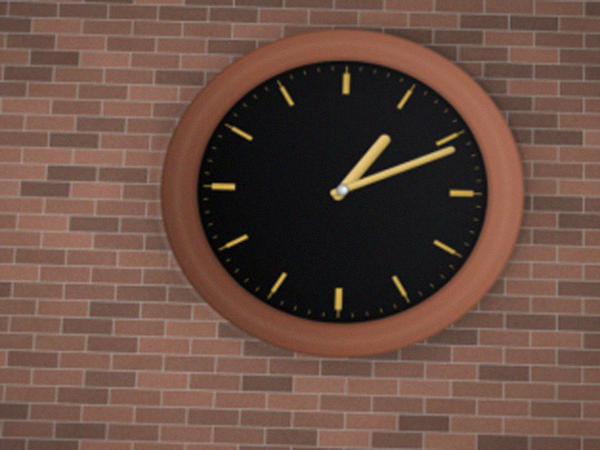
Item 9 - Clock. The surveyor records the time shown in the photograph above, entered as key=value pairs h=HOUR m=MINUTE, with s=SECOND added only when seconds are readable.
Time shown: h=1 m=11
